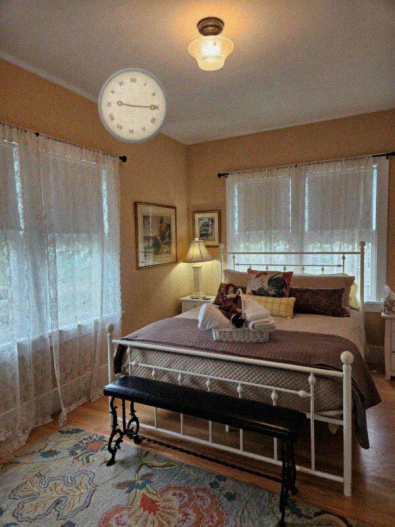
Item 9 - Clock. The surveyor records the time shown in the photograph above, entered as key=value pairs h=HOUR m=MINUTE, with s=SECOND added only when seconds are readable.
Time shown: h=9 m=15
